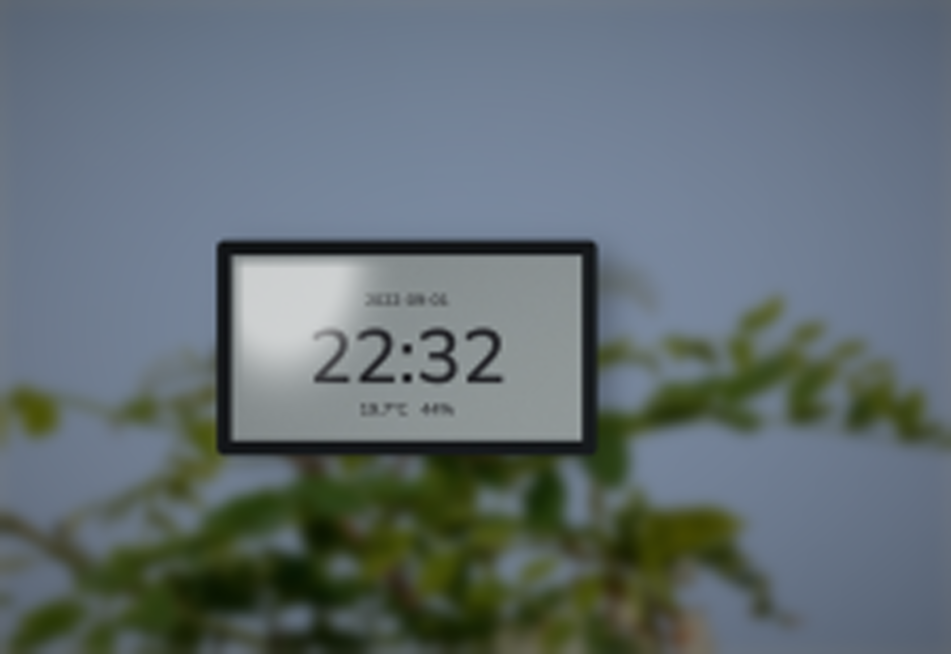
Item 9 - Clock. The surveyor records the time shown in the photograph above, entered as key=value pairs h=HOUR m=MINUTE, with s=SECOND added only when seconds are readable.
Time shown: h=22 m=32
